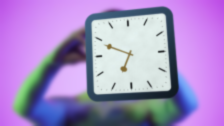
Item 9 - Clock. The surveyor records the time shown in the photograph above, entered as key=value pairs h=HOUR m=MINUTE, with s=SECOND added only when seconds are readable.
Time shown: h=6 m=49
